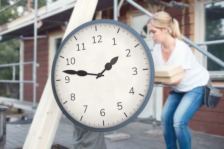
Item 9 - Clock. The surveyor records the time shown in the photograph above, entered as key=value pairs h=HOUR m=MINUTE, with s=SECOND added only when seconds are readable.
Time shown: h=1 m=47
